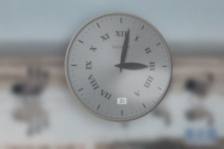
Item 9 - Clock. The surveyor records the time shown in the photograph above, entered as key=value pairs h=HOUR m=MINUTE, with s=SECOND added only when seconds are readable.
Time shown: h=3 m=2
